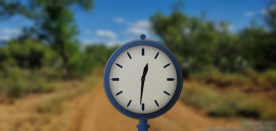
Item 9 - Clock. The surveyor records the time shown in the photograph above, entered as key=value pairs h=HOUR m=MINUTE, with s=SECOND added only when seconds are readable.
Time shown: h=12 m=31
